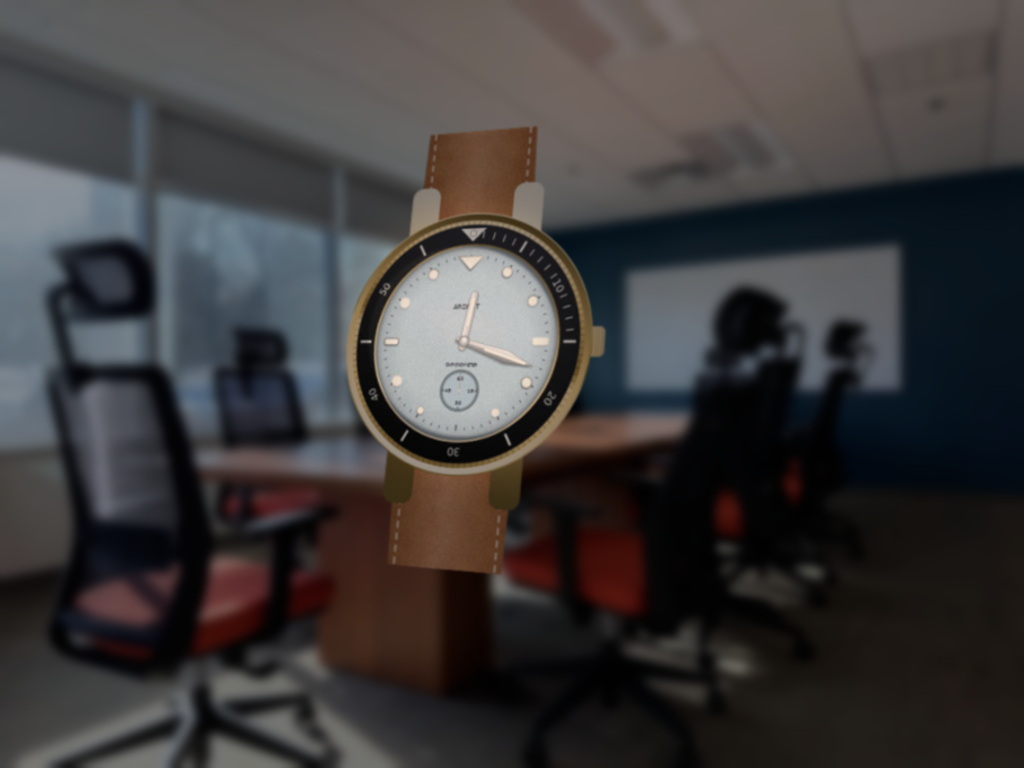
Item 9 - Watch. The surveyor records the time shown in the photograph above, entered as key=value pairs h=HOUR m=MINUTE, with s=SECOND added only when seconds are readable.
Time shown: h=12 m=18
